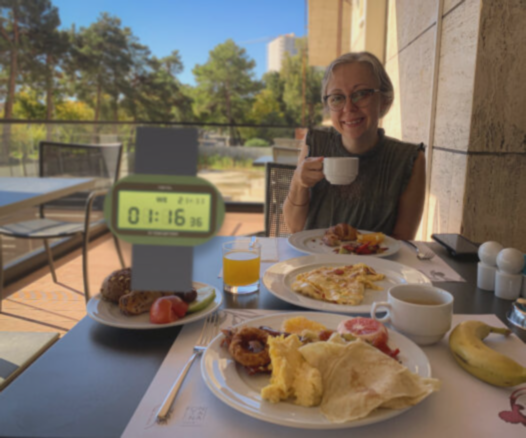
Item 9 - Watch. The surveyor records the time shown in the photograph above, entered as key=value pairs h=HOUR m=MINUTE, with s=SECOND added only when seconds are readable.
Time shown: h=1 m=16
